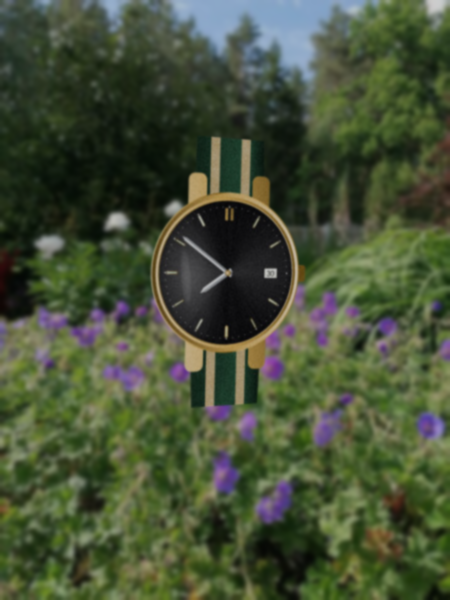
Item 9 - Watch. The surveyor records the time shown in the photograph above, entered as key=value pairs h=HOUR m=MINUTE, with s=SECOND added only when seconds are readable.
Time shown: h=7 m=51
